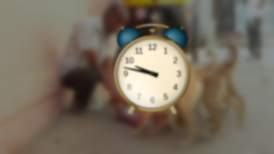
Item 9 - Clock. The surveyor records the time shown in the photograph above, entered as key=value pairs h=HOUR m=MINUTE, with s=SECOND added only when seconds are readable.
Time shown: h=9 m=47
